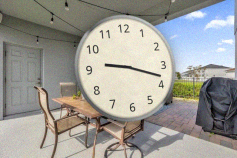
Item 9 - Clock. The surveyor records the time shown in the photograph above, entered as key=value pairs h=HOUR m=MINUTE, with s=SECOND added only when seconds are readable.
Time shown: h=9 m=18
